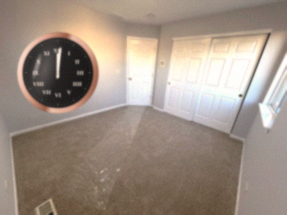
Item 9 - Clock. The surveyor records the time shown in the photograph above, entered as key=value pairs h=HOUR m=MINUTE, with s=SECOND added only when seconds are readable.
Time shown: h=12 m=1
